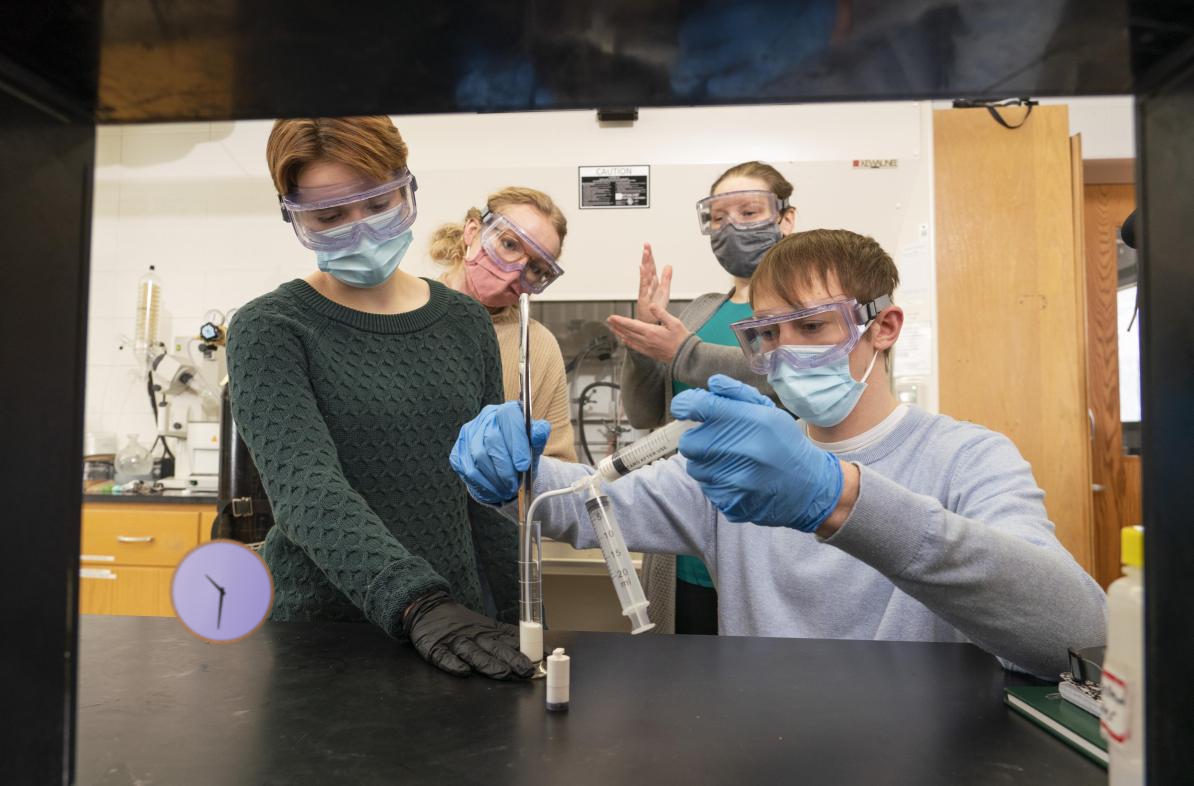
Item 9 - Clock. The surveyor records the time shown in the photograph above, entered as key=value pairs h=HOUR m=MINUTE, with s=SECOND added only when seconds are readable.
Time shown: h=10 m=31
